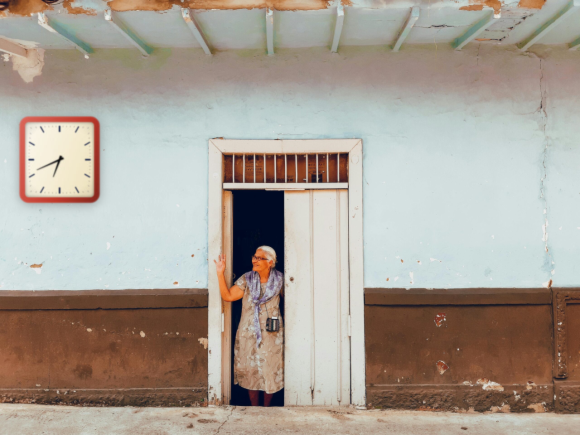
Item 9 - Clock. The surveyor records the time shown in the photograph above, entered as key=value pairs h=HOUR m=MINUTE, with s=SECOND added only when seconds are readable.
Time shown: h=6 m=41
